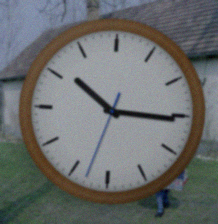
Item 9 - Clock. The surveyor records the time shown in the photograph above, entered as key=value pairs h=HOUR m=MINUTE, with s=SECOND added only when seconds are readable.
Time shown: h=10 m=15 s=33
